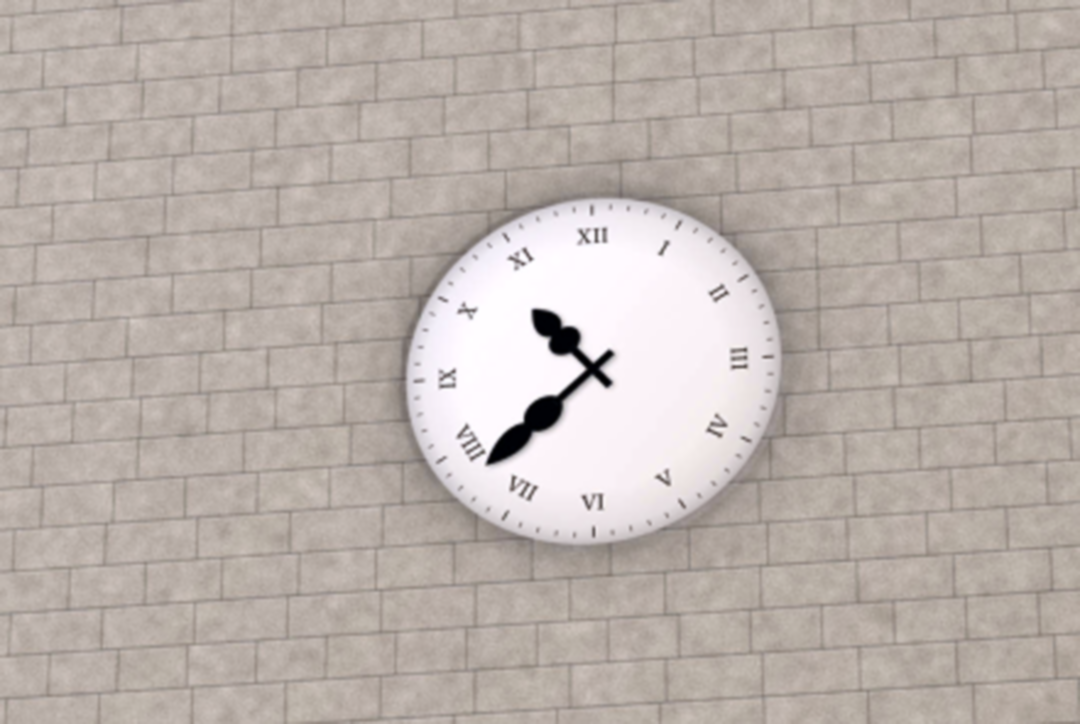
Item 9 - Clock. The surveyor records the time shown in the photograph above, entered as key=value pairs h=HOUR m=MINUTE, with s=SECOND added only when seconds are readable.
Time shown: h=10 m=38
